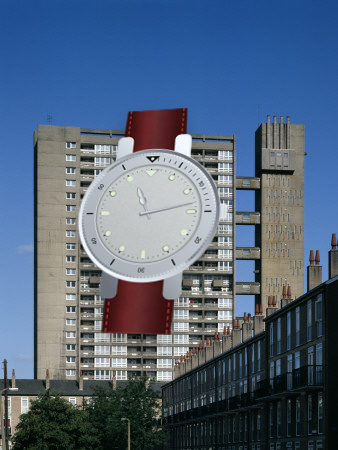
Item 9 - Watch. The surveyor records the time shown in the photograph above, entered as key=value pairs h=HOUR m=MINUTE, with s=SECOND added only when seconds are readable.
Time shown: h=11 m=13
